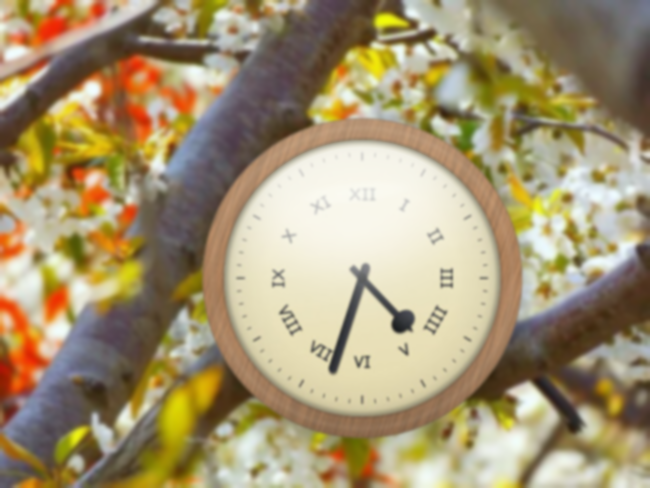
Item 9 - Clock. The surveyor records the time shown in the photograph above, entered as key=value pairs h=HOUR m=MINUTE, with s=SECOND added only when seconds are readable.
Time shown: h=4 m=33
